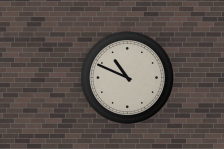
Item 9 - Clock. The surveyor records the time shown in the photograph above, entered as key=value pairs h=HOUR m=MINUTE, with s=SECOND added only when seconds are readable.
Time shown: h=10 m=49
